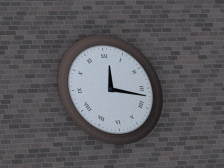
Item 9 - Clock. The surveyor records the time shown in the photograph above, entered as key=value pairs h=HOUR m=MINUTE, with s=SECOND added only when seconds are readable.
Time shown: h=12 m=17
